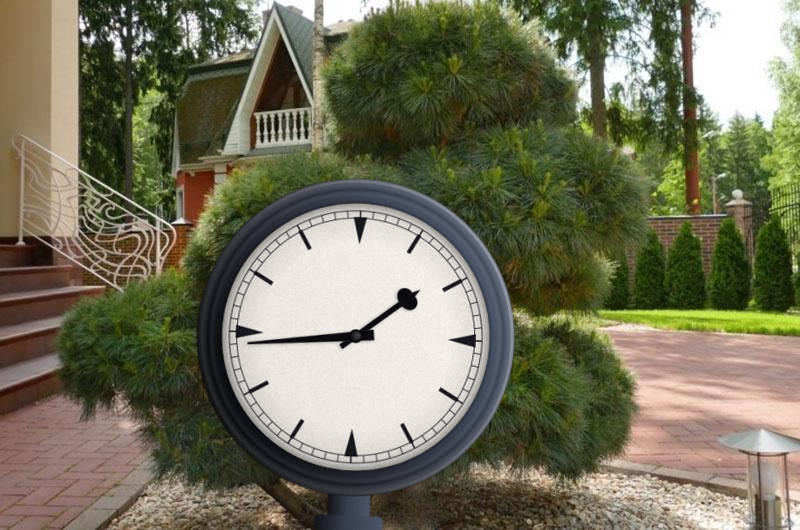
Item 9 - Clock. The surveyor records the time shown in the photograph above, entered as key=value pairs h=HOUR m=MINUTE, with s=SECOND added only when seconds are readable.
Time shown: h=1 m=44
